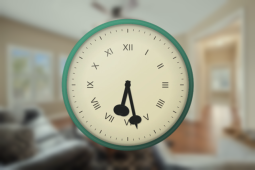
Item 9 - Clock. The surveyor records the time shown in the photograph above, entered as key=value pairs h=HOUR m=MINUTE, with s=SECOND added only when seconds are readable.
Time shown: h=6 m=28
